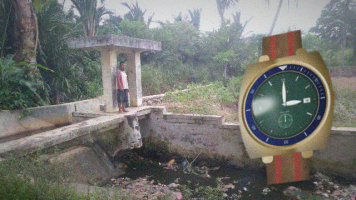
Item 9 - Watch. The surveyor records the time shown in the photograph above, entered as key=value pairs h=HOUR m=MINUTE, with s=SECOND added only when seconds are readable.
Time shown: h=3 m=0
